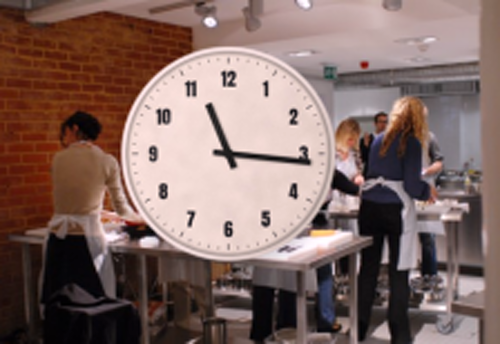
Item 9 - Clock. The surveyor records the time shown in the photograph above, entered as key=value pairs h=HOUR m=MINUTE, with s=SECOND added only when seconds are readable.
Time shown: h=11 m=16
